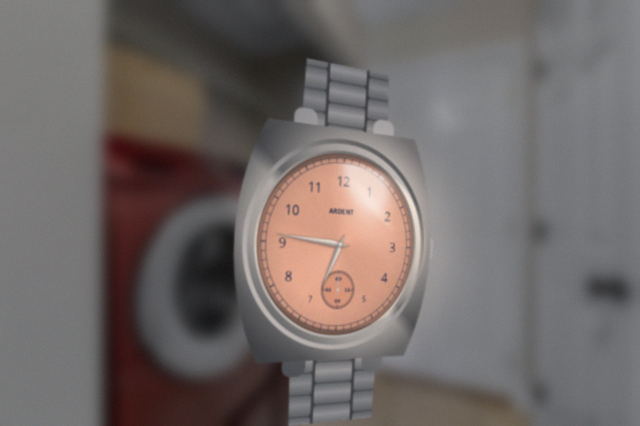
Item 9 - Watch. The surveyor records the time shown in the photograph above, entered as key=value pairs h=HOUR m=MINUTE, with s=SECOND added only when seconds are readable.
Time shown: h=6 m=46
